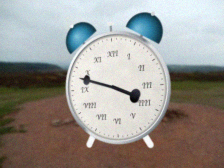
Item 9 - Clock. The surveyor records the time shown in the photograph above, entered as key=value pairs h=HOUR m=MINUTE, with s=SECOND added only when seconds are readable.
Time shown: h=3 m=48
